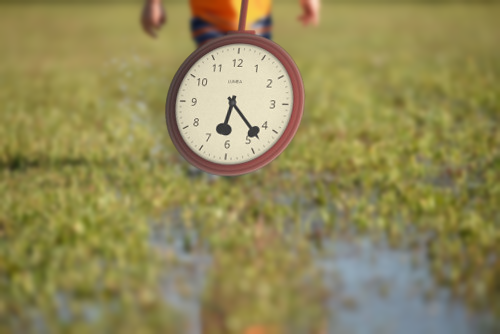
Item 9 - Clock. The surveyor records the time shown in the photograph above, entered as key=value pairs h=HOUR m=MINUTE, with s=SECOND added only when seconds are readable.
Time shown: h=6 m=23
